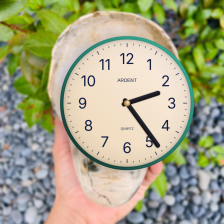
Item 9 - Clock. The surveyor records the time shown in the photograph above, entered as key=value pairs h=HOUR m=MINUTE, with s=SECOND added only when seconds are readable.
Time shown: h=2 m=24
